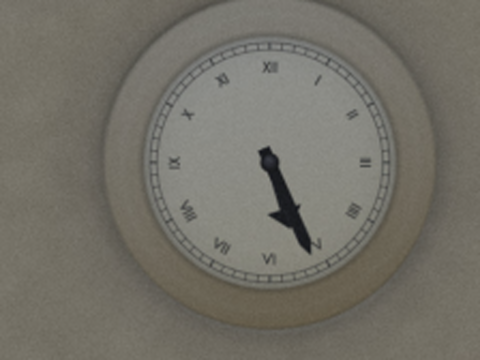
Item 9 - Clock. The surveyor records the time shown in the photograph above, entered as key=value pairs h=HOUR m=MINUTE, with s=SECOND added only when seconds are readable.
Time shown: h=5 m=26
